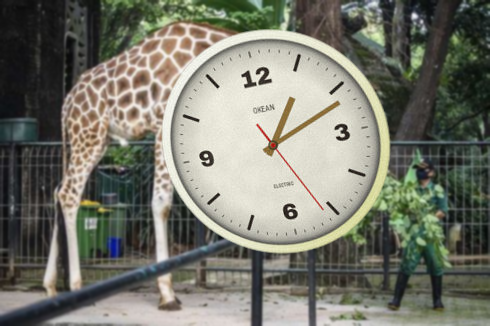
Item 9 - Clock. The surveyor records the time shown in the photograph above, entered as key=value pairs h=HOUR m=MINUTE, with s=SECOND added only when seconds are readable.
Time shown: h=1 m=11 s=26
